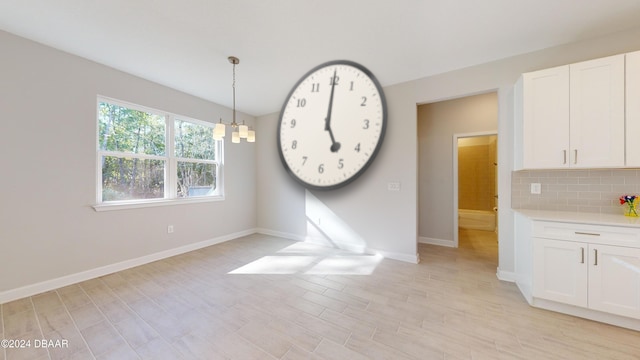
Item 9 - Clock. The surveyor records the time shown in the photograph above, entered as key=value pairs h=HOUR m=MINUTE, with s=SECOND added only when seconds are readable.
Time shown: h=5 m=0
